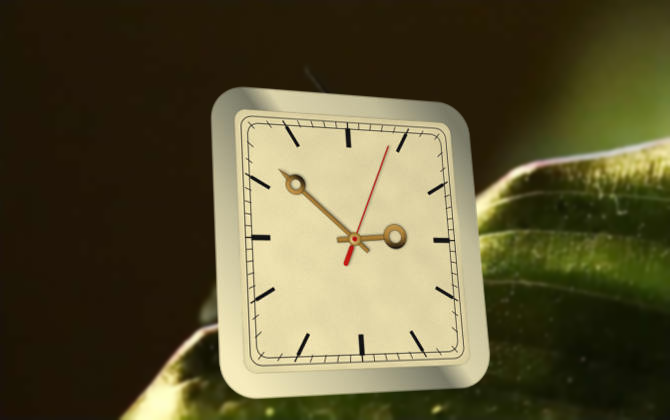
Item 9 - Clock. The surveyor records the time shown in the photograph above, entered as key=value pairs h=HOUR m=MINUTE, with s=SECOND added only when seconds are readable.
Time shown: h=2 m=52 s=4
